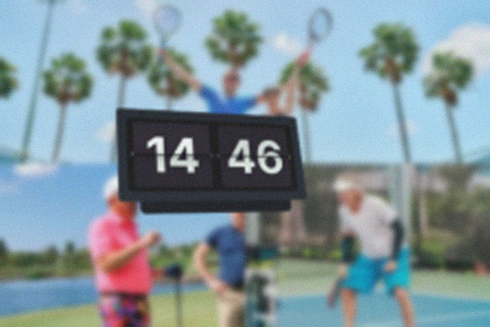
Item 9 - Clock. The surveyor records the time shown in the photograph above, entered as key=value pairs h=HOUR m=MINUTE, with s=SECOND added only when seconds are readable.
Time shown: h=14 m=46
